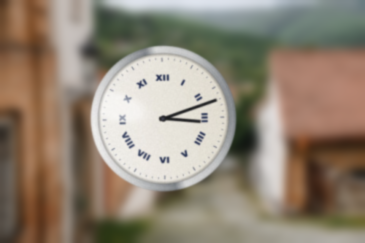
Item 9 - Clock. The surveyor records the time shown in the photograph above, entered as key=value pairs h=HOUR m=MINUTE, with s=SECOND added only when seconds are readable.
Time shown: h=3 m=12
